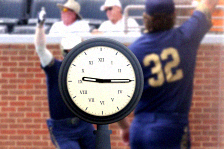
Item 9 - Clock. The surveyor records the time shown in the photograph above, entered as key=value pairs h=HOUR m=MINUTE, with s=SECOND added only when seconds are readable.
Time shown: h=9 m=15
